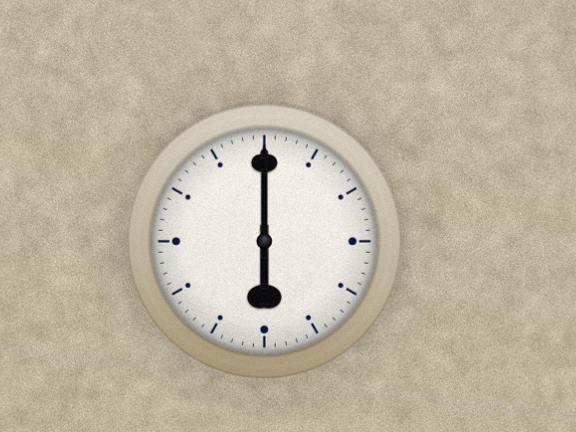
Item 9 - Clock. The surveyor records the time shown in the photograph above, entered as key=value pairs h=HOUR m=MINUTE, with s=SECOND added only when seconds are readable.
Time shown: h=6 m=0
